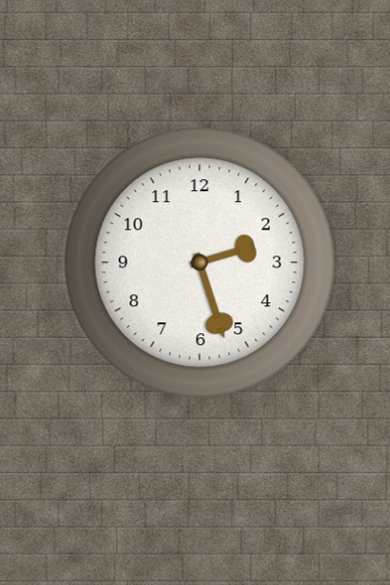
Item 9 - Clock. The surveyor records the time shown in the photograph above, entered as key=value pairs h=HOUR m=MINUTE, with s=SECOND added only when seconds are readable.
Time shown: h=2 m=27
